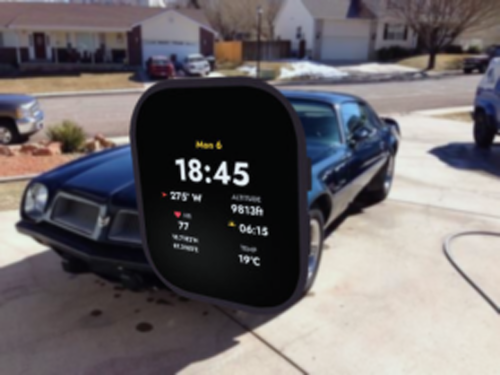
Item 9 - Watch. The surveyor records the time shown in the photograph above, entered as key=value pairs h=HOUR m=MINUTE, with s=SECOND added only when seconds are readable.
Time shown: h=18 m=45
